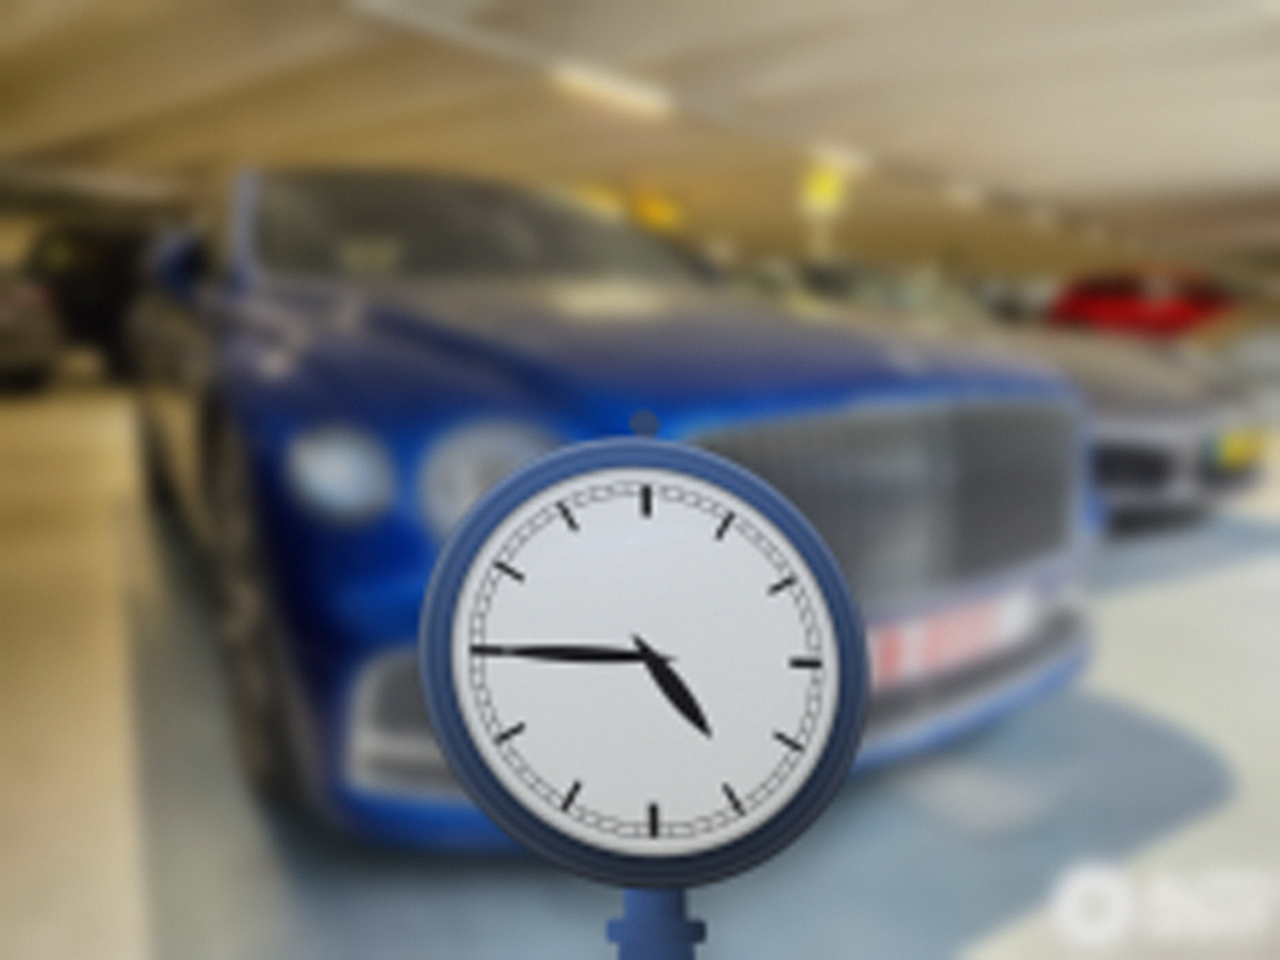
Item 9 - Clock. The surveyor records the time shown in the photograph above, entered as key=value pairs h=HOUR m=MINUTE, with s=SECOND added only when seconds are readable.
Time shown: h=4 m=45
